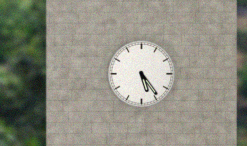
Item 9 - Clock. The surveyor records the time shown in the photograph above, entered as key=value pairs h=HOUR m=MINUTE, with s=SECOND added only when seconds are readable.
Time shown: h=5 m=24
